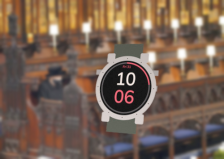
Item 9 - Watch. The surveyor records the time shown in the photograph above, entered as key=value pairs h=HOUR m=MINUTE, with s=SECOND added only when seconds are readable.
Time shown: h=10 m=6
